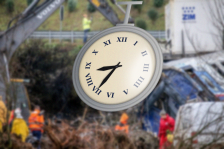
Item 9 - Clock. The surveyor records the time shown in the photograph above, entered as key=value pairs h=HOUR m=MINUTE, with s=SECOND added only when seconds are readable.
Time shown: h=8 m=35
